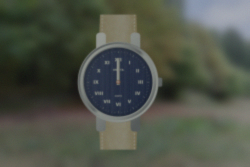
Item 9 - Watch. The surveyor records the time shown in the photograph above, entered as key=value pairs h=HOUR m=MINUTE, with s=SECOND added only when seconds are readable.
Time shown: h=12 m=0
